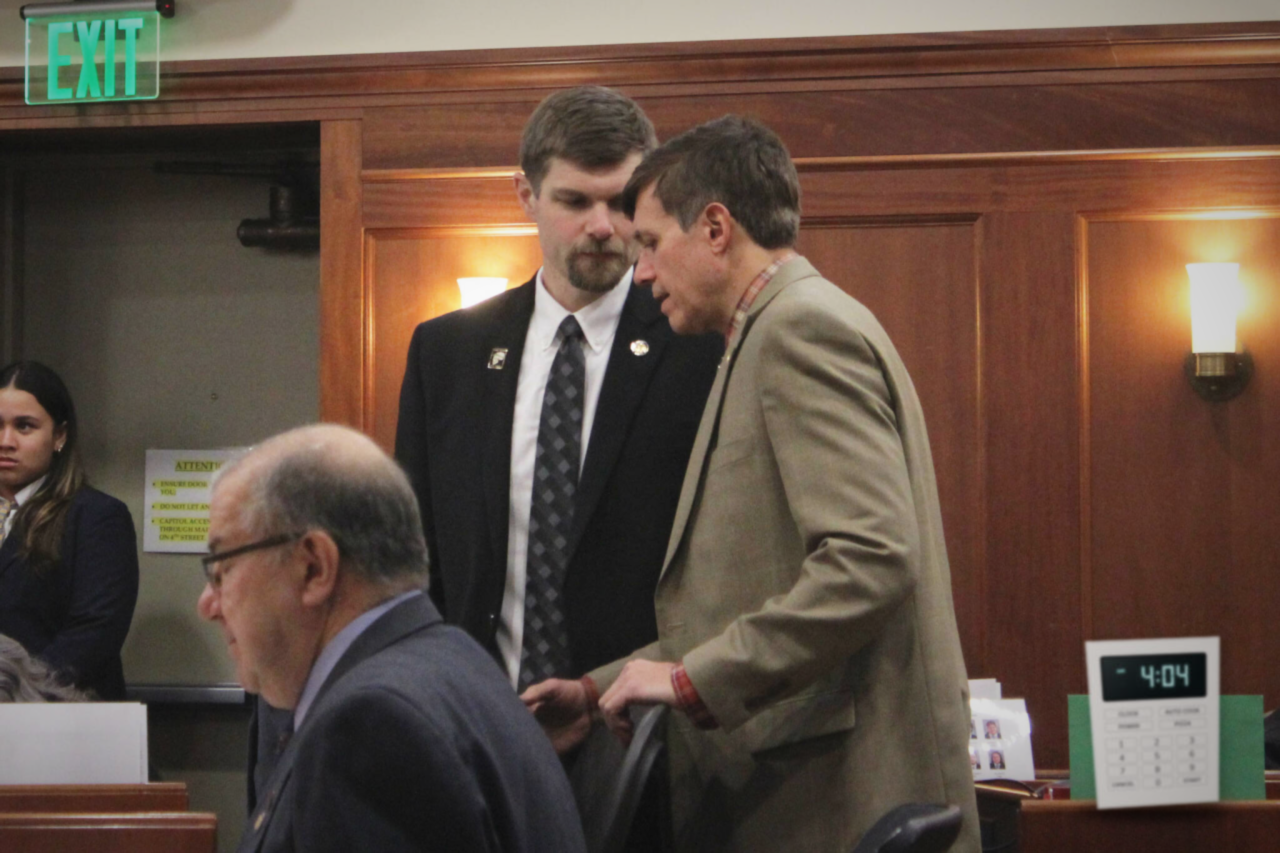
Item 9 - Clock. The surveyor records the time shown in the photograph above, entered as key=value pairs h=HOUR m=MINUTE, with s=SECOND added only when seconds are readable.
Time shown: h=4 m=4
